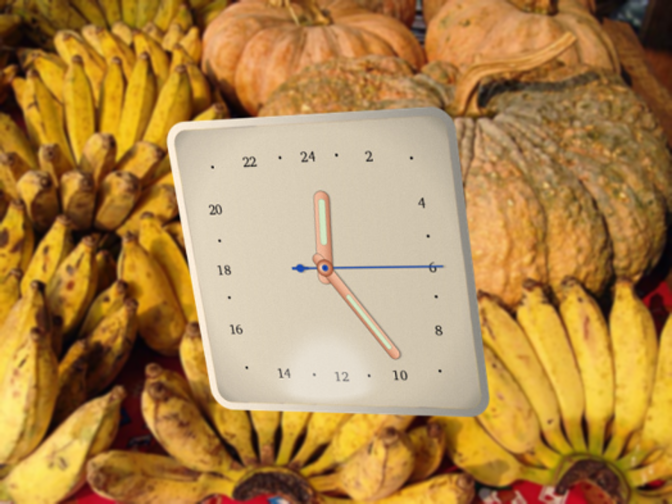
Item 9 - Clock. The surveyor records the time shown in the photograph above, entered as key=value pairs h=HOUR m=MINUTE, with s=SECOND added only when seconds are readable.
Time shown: h=0 m=24 s=15
